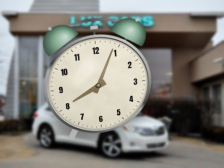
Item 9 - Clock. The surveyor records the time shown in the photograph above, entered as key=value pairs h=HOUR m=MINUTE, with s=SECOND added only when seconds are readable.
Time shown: h=8 m=4
